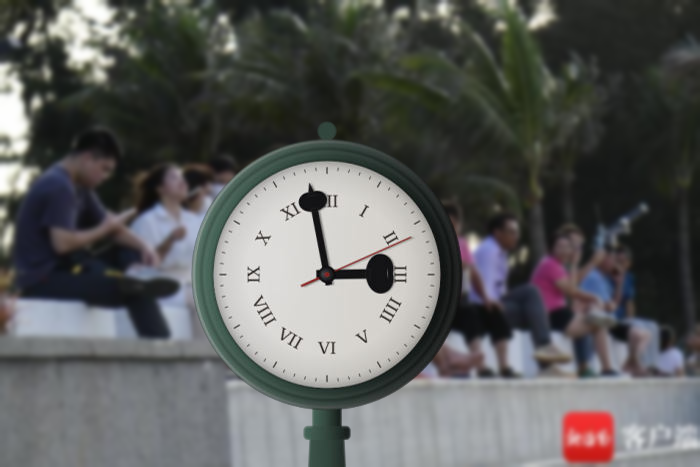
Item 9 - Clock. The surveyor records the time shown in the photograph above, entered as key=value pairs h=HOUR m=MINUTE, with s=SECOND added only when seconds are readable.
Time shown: h=2 m=58 s=11
